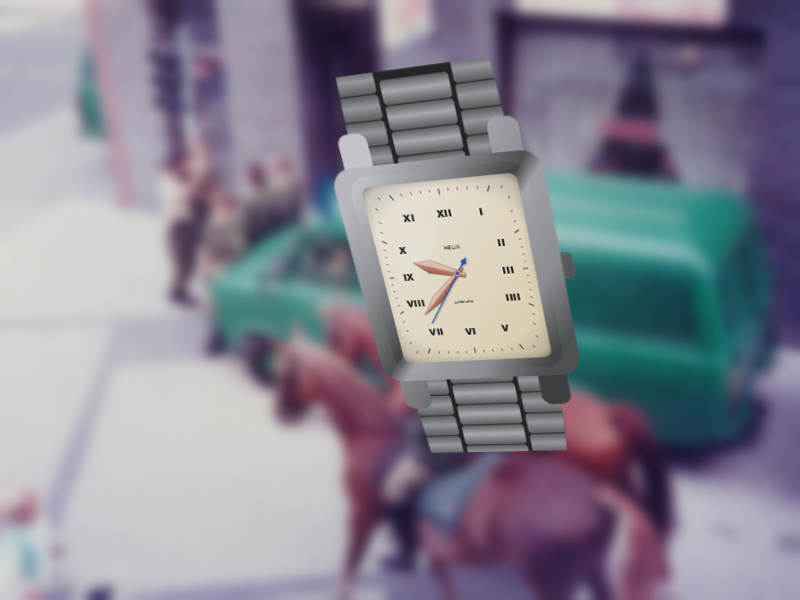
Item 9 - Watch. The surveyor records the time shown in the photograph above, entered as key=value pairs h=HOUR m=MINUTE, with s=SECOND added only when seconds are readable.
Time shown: h=9 m=37 s=36
